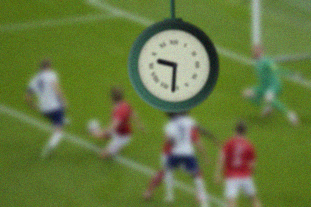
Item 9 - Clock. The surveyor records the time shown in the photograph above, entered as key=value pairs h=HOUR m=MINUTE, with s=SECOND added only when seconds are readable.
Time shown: h=9 m=31
